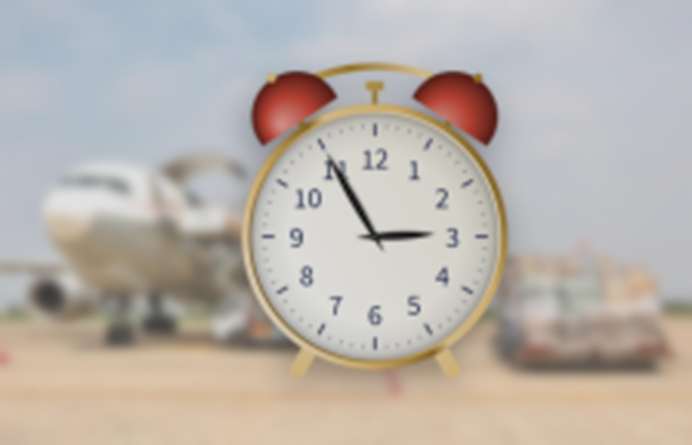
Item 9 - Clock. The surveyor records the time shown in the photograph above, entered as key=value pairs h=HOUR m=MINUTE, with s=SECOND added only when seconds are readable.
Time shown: h=2 m=55
